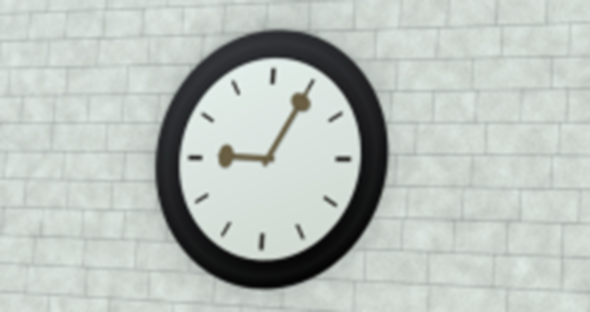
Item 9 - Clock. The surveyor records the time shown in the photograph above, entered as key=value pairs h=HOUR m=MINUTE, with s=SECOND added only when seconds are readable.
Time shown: h=9 m=5
